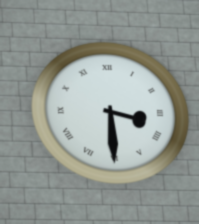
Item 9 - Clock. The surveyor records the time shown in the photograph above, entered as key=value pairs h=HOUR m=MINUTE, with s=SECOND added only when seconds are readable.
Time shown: h=3 m=30
